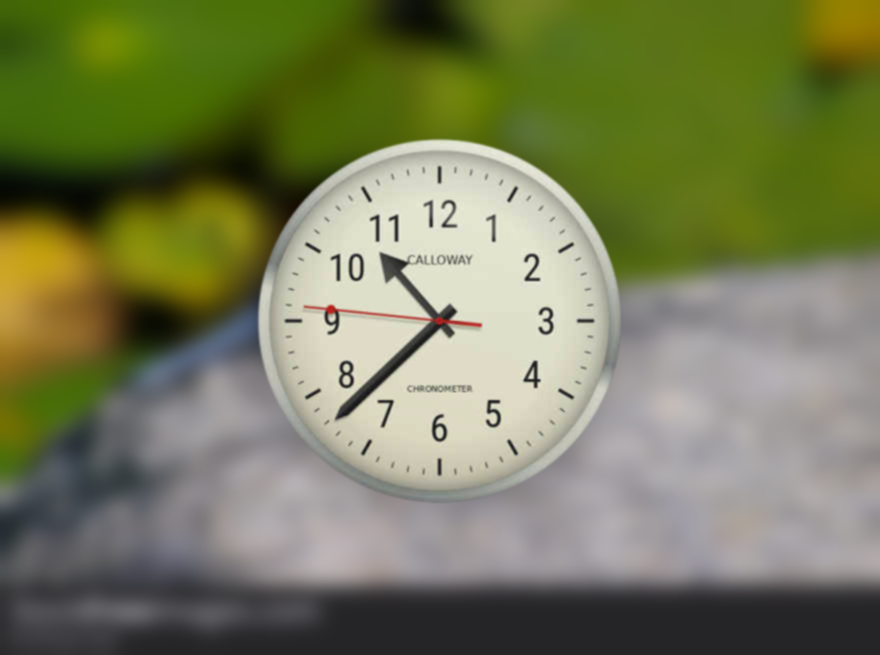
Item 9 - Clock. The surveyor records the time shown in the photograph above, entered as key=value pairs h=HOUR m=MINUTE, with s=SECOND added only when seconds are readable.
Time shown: h=10 m=37 s=46
